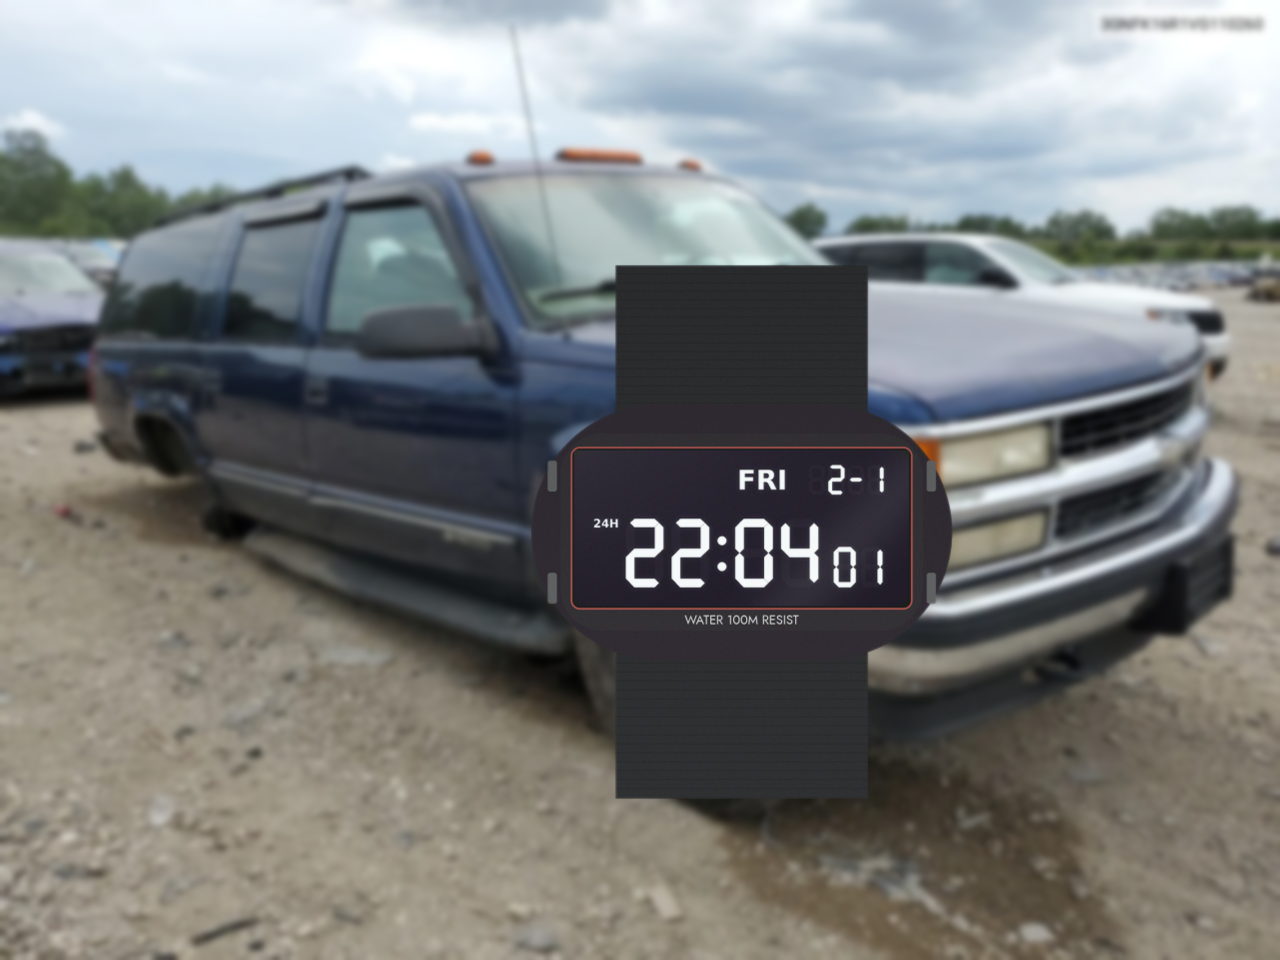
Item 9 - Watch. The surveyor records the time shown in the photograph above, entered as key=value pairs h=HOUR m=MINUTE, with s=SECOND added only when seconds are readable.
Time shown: h=22 m=4 s=1
